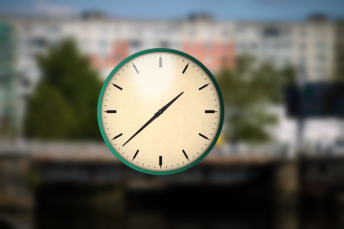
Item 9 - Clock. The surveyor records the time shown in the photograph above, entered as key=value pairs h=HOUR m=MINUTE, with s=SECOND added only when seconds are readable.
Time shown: h=1 m=38
